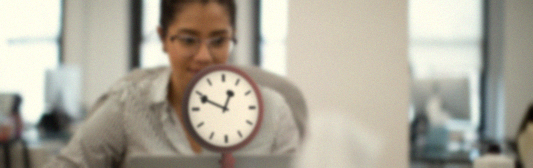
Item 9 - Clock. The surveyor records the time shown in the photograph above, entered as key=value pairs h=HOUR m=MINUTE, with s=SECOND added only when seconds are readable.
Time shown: h=12 m=49
